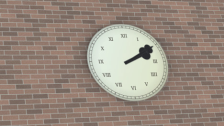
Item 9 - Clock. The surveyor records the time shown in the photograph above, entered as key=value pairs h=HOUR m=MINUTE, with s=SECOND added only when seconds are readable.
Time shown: h=2 m=10
